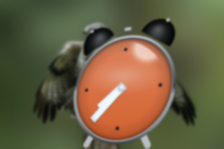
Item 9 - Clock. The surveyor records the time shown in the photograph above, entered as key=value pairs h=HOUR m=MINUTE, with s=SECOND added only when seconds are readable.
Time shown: h=7 m=37
